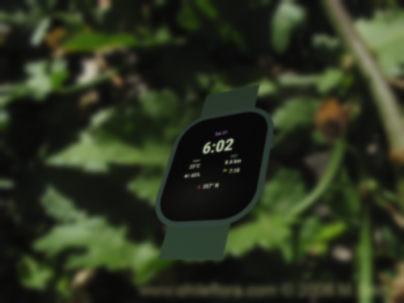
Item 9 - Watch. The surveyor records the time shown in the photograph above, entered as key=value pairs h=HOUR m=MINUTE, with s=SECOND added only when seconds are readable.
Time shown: h=6 m=2
